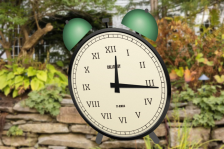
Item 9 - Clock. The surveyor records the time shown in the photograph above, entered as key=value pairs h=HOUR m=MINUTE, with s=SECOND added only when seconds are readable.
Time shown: h=12 m=16
